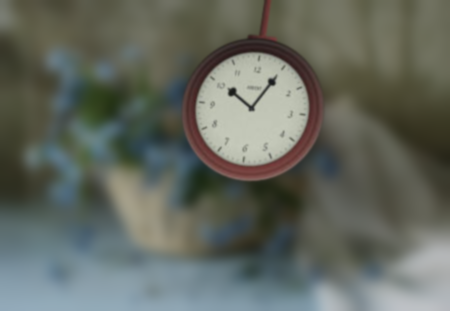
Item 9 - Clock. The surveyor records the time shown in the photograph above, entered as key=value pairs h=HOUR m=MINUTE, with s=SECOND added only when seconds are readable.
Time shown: h=10 m=5
